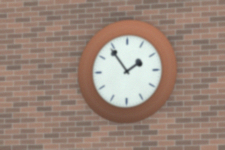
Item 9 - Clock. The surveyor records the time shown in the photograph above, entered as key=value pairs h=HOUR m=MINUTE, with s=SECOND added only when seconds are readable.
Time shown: h=1 m=54
